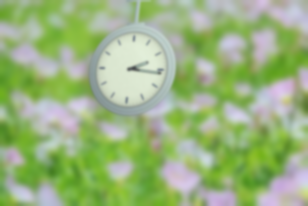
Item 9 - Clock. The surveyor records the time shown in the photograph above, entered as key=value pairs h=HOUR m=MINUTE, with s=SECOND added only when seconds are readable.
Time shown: h=2 m=16
